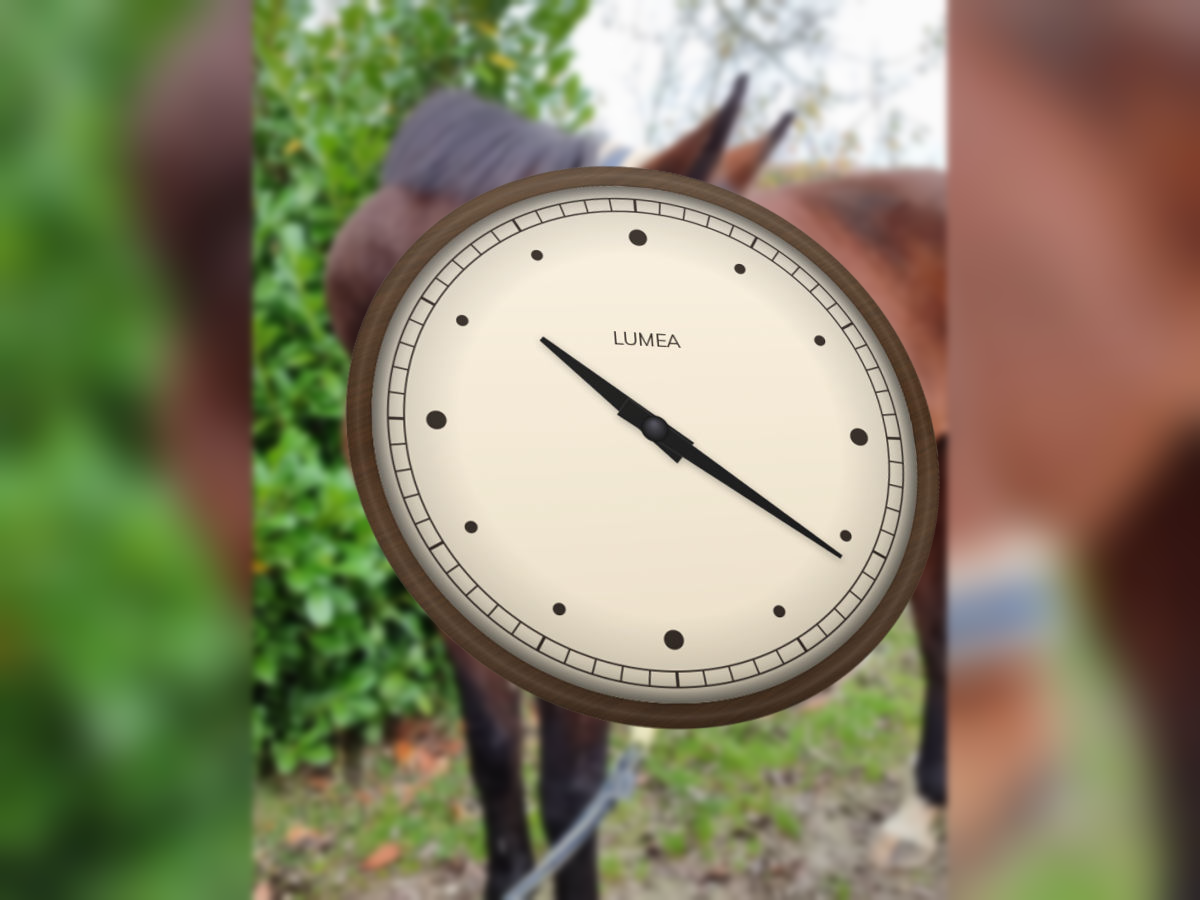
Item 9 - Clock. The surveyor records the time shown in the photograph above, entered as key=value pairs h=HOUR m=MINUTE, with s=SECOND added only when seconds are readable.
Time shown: h=10 m=21
